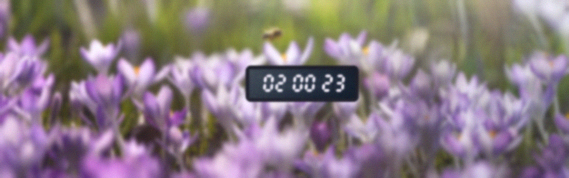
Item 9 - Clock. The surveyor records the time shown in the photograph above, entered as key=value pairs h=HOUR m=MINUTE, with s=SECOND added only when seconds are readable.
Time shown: h=2 m=0 s=23
